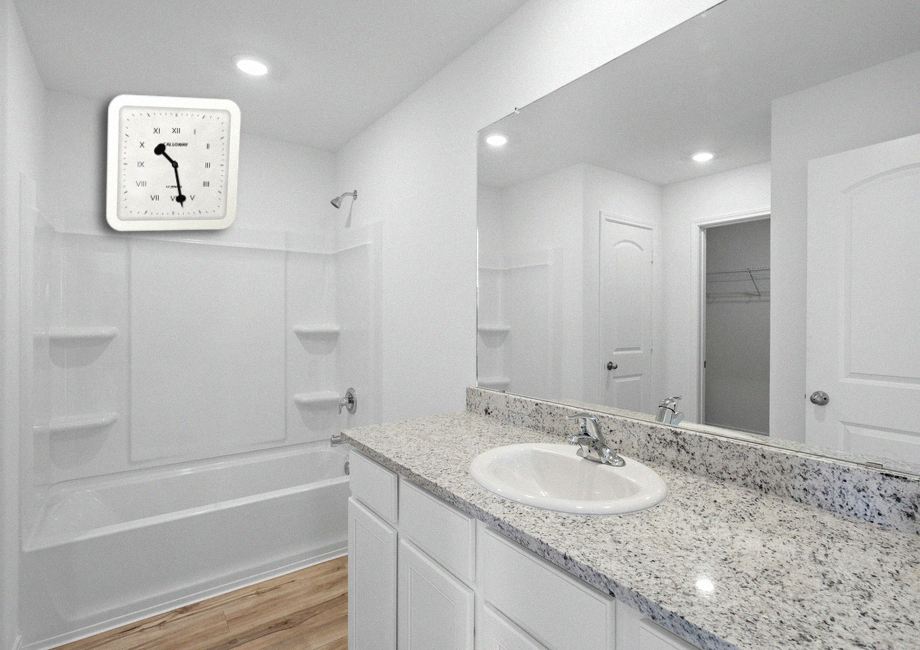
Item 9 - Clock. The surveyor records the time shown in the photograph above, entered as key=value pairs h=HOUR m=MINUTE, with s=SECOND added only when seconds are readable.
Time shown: h=10 m=28
